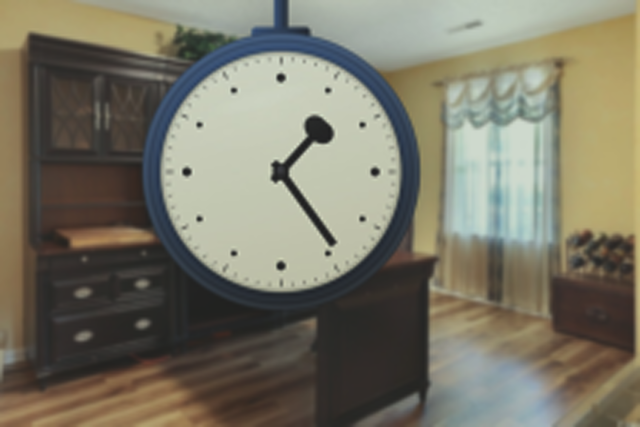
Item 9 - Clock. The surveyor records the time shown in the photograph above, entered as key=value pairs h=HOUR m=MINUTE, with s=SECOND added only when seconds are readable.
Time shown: h=1 m=24
